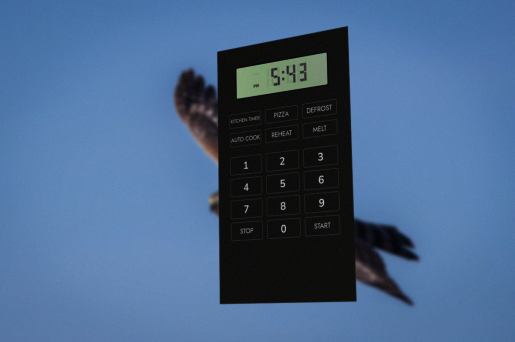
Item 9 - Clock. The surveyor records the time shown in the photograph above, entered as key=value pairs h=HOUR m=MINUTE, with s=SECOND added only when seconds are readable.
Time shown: h=5 m=43
